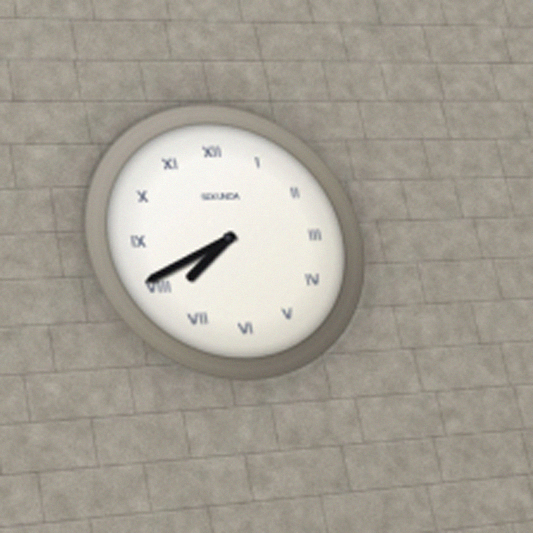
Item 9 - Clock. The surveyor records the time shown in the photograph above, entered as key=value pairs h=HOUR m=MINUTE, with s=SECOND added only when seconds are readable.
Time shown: h=7 m=41
